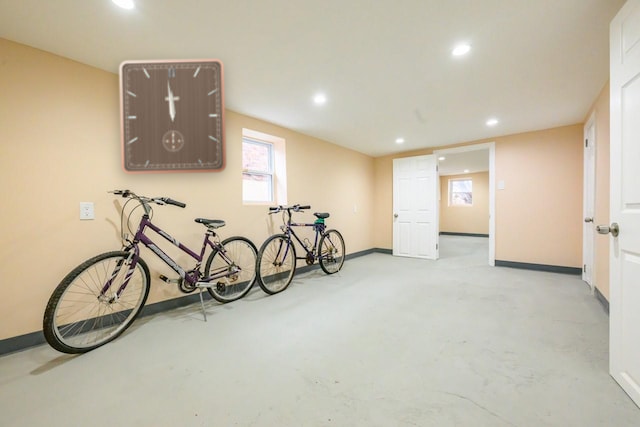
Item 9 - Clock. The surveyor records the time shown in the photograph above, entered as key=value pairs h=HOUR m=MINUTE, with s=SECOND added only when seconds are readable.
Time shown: h=11 m=59
